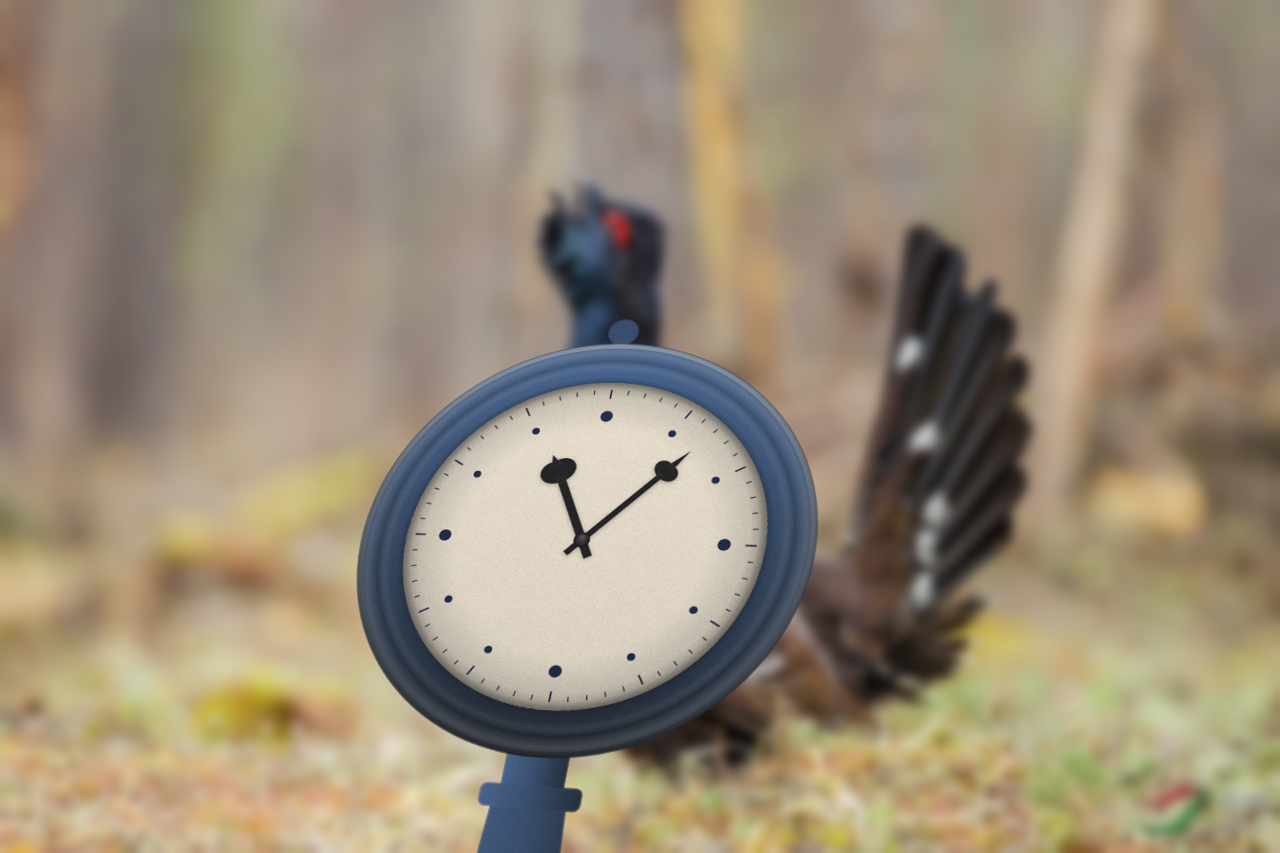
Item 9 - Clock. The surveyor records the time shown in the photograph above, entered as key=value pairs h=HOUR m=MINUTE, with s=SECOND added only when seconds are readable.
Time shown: h=11 m=7
